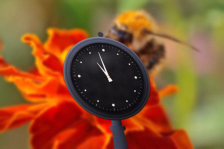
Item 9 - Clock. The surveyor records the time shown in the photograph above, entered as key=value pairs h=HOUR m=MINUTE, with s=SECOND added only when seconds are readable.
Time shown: h=10 m=58
